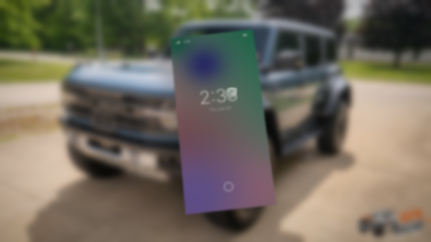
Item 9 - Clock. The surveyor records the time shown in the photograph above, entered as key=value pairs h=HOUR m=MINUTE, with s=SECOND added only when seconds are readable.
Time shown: h=2 m=33
